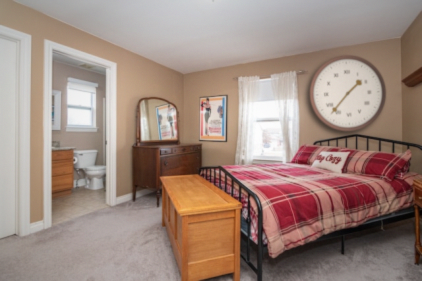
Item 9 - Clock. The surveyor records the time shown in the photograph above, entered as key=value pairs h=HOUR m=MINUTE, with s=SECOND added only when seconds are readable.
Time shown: h=1 m=37
